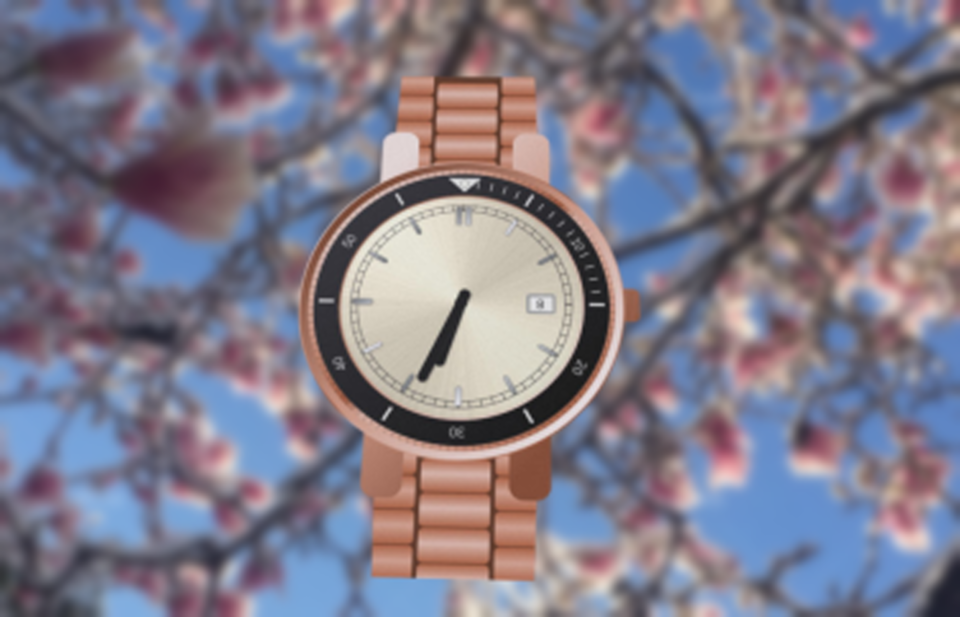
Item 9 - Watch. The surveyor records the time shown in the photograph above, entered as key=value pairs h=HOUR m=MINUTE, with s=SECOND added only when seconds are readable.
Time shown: h=6 m=34
